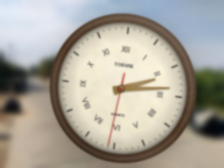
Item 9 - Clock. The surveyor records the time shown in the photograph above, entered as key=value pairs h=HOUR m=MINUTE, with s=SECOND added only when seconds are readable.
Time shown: h=2 m=13 s=31
